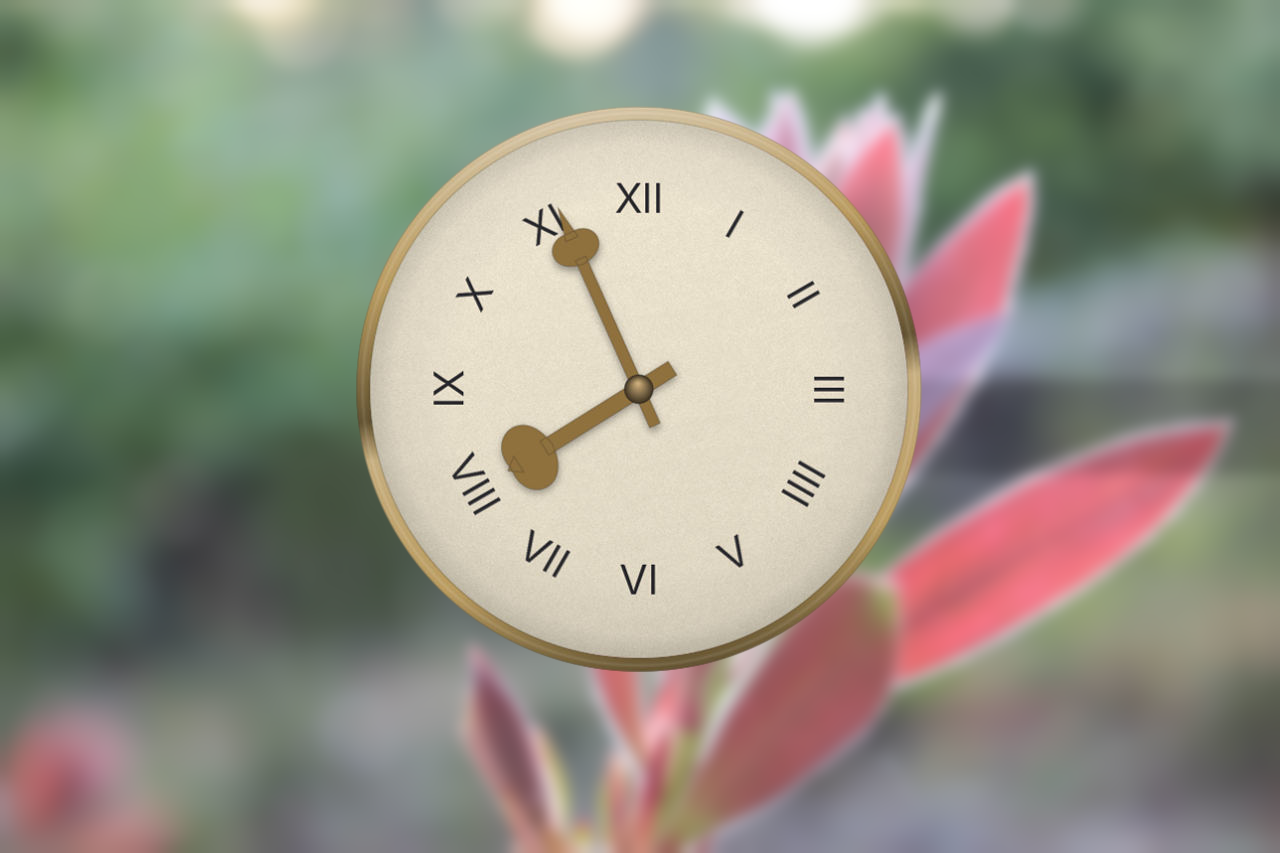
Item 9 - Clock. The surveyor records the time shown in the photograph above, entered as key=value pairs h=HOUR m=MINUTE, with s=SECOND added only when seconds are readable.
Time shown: h=7 m=56
